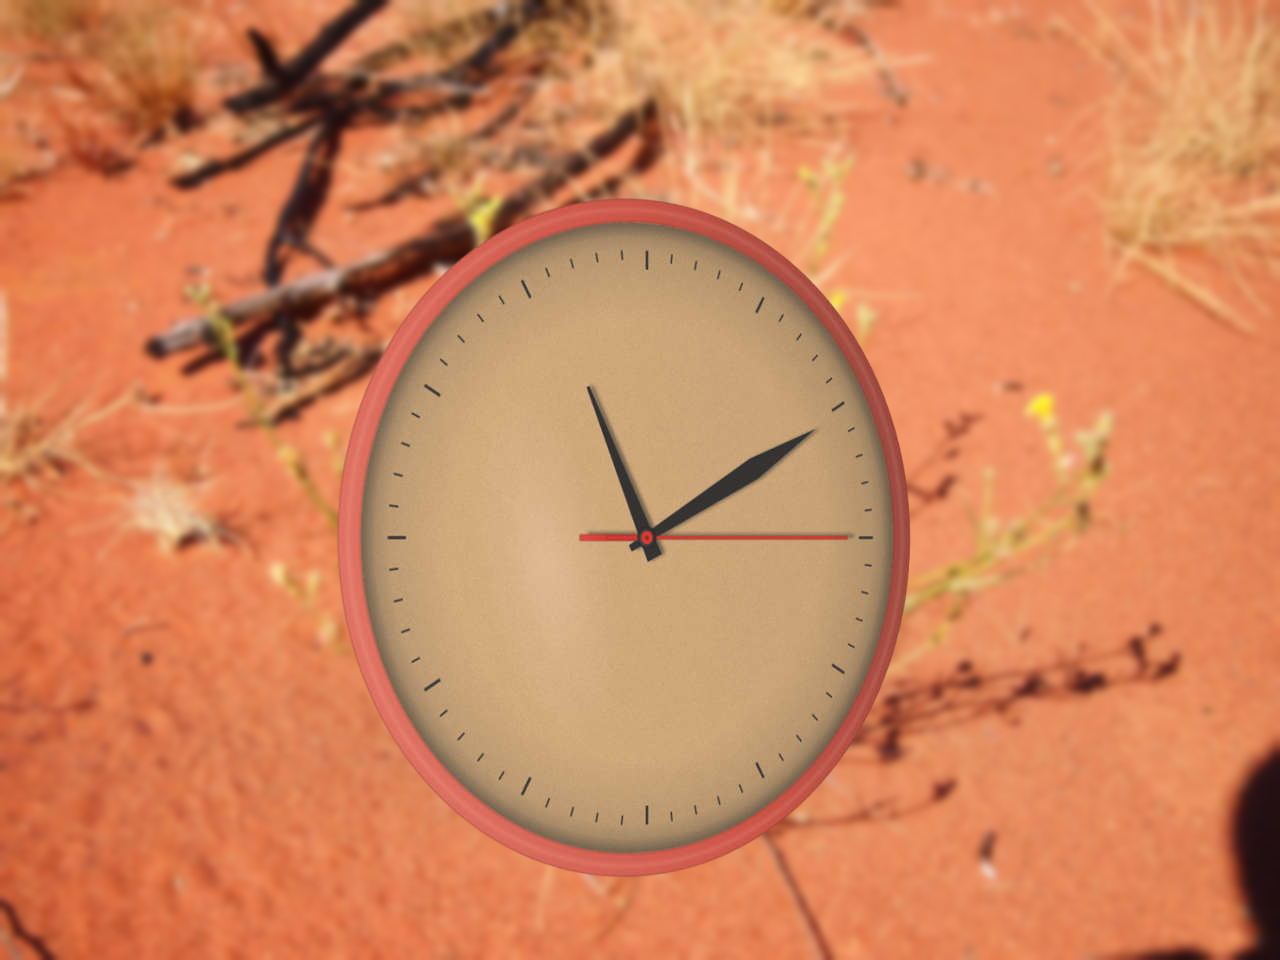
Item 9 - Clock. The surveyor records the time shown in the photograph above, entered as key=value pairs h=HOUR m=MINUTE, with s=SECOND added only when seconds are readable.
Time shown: h=11 m=10 s=15
